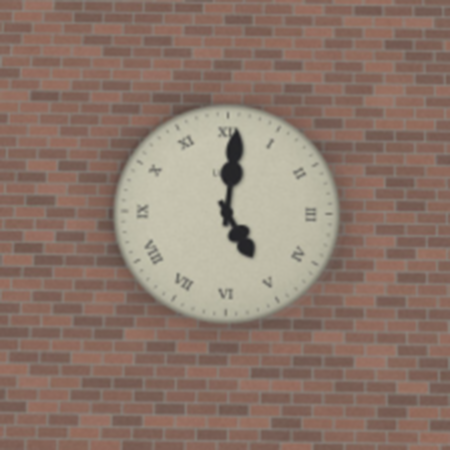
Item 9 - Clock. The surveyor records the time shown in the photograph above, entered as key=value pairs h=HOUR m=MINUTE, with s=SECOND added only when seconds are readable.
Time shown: h=5 m=1
